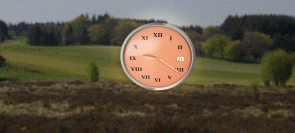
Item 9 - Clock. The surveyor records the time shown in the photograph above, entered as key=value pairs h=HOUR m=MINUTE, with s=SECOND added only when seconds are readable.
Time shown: h=9 m=21
